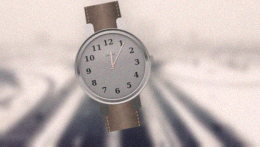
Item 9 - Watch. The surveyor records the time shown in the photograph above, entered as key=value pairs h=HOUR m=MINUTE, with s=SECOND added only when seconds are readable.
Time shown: h=12 m=6
